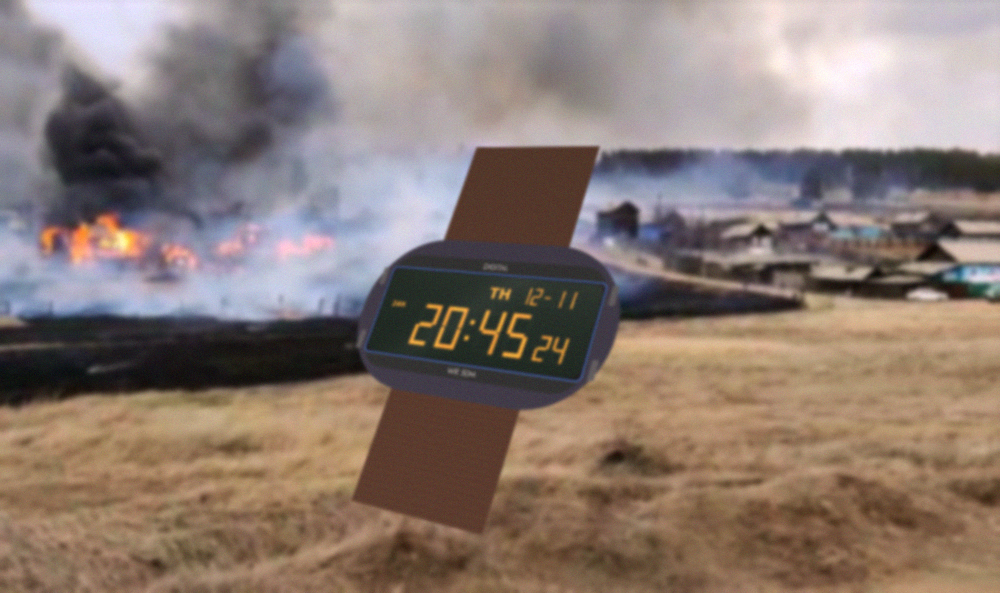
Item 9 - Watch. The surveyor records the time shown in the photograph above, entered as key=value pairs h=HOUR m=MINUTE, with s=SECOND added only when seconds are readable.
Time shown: h=20 m=45 s=24
